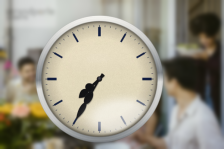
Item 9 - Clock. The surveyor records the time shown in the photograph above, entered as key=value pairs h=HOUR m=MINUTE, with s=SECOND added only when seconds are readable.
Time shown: h=7 m=35
